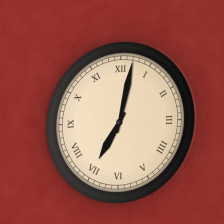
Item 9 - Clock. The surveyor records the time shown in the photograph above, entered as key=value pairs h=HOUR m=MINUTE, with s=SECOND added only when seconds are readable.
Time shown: h=7 m=2
